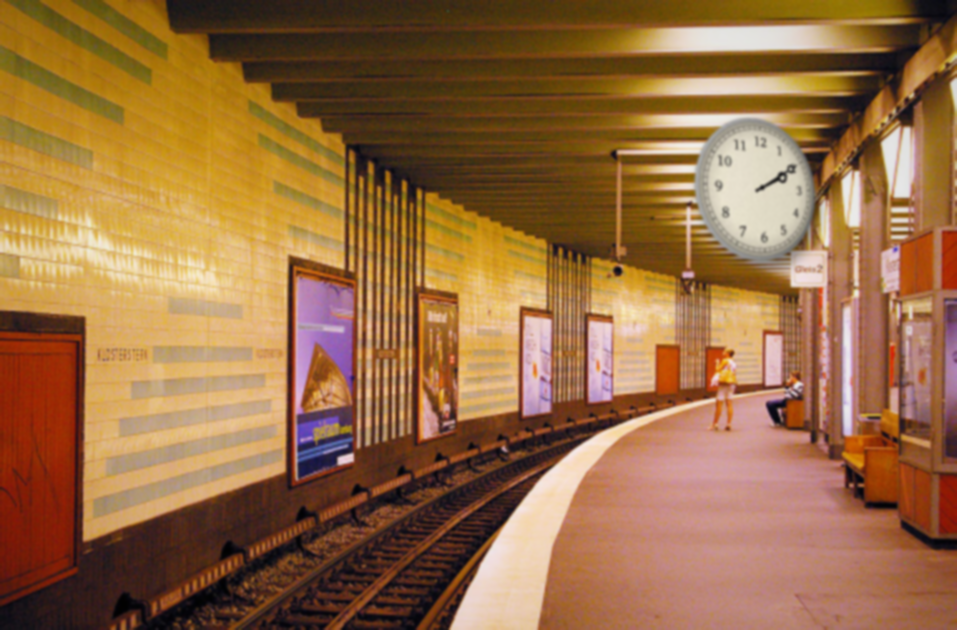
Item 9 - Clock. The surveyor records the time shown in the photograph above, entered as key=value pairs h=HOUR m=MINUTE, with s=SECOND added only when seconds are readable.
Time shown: h=2 m=10
